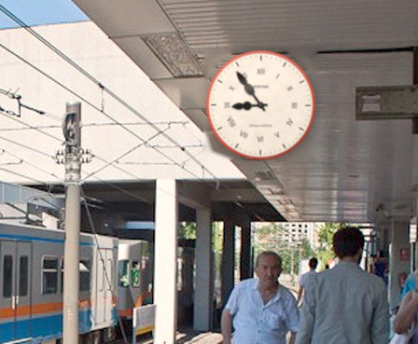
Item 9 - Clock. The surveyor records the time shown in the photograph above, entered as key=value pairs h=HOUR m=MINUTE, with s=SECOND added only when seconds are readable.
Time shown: h=8 m=54
